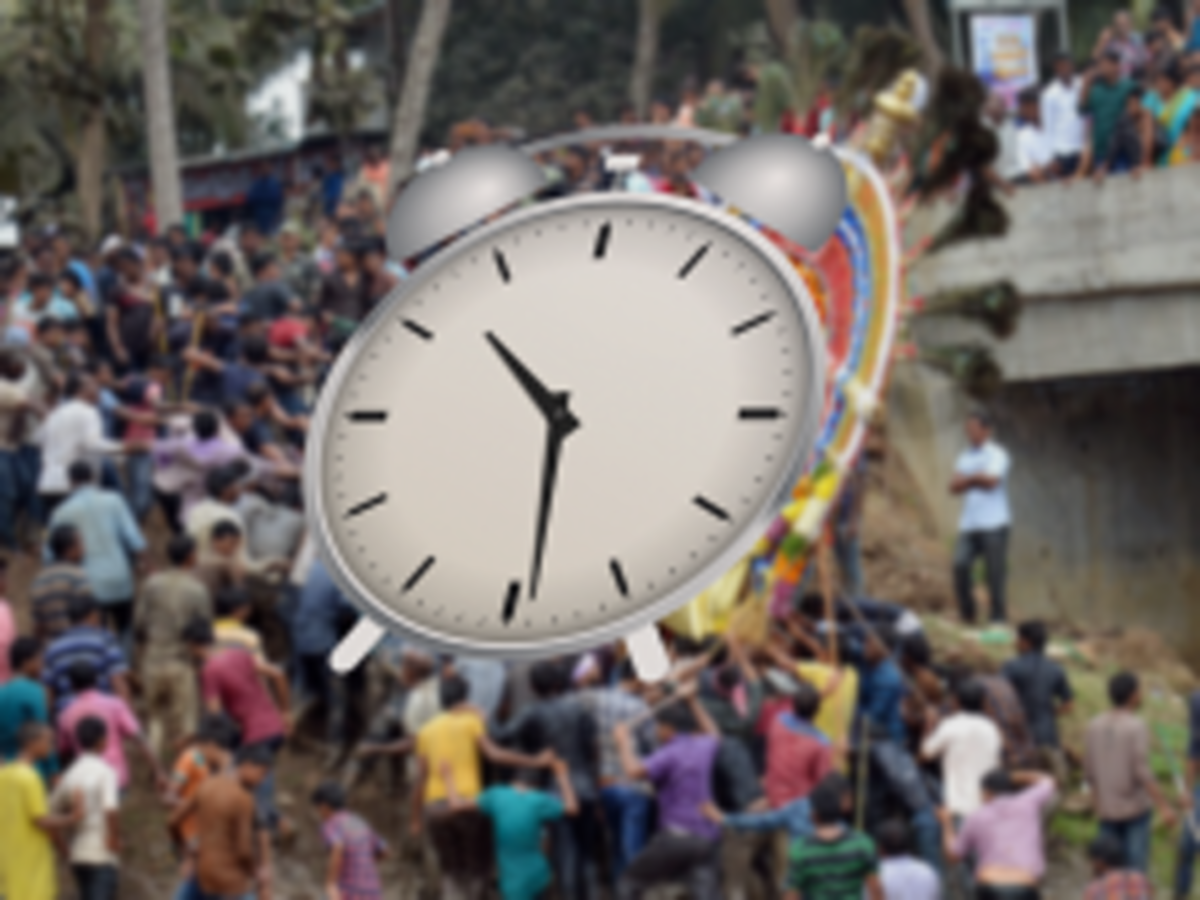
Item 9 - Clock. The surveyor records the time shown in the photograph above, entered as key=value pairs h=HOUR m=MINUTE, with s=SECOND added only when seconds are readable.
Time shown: h=10 m=29
